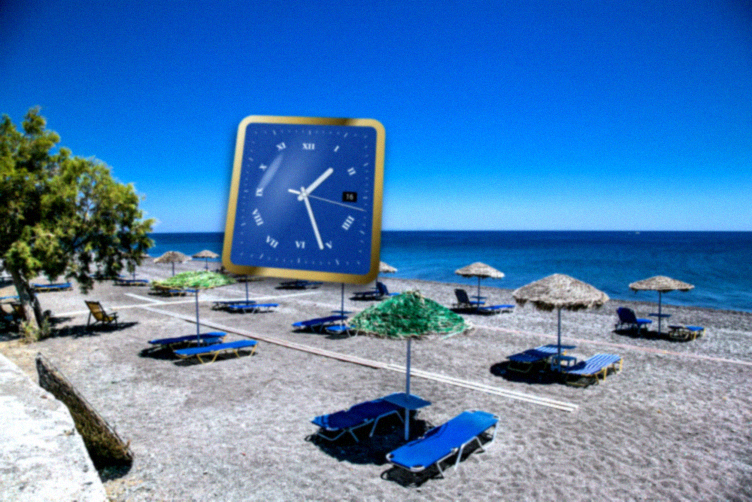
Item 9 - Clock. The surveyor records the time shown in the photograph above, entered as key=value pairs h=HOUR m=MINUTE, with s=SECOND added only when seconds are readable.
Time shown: h=1 m=26 s=17
